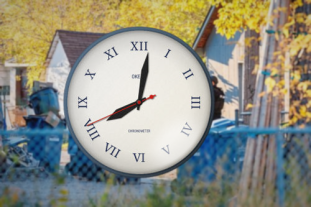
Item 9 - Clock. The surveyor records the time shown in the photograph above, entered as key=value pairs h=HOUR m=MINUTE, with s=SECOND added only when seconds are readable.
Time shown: h=8 m=1 s=41
